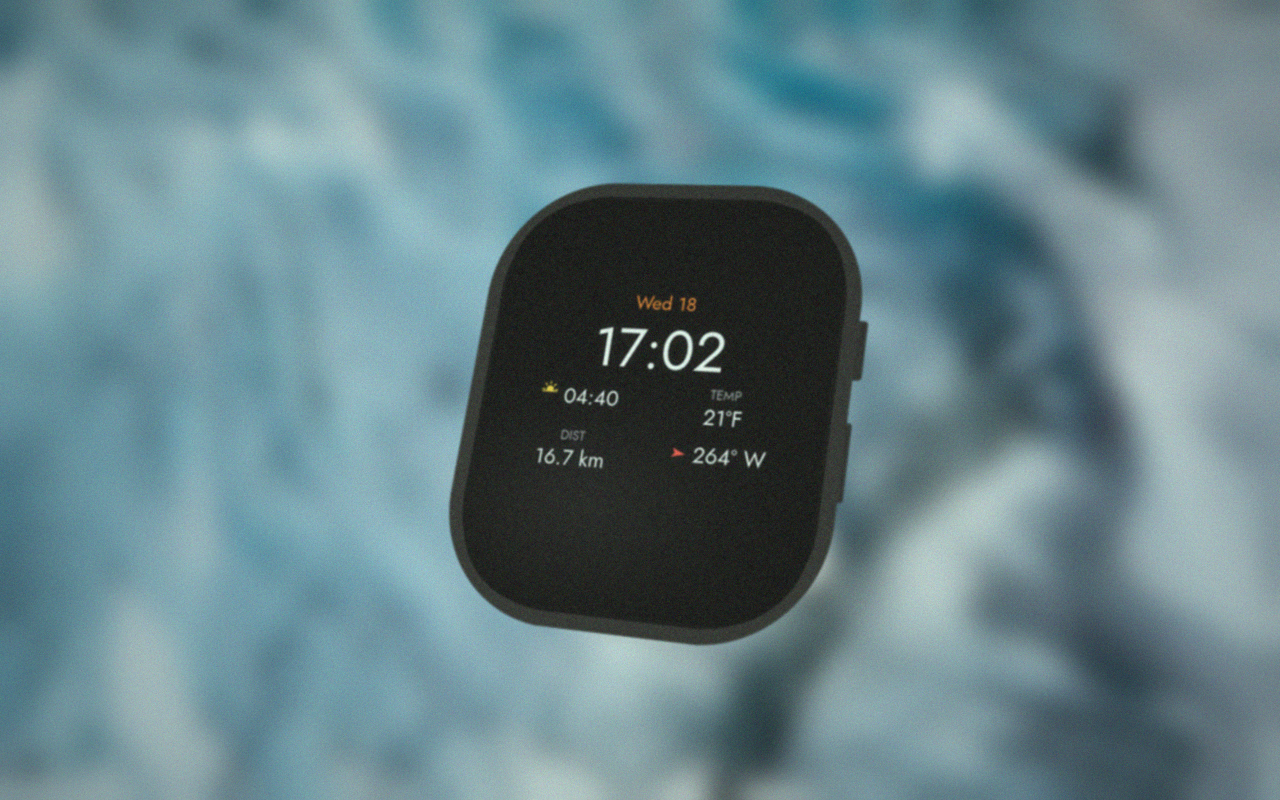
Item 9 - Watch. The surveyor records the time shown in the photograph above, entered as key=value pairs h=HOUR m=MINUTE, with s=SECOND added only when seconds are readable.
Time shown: h=17 m=2
